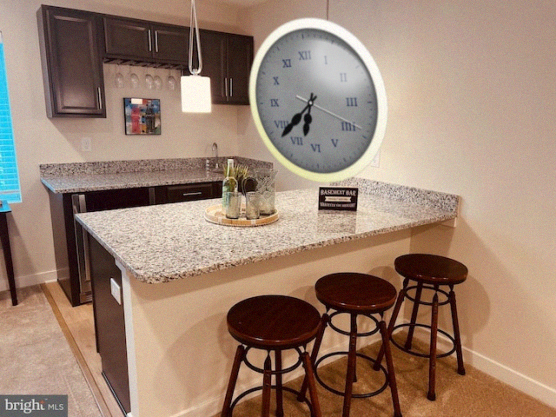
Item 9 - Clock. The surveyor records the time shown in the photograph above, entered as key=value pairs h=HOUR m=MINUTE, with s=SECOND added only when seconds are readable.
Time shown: h=6 m=38 s=19
